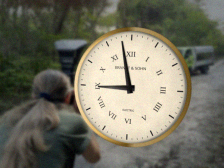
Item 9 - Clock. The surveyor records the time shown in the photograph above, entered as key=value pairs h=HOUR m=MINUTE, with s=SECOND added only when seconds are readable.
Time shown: h=8 m=58
